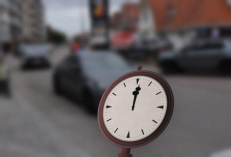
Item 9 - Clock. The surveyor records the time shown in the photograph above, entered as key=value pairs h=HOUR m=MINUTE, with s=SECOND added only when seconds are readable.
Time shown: h=12 m=1
